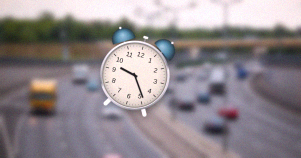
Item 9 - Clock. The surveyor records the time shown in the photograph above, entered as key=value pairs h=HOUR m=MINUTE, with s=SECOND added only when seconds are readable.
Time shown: h=9 m=24
